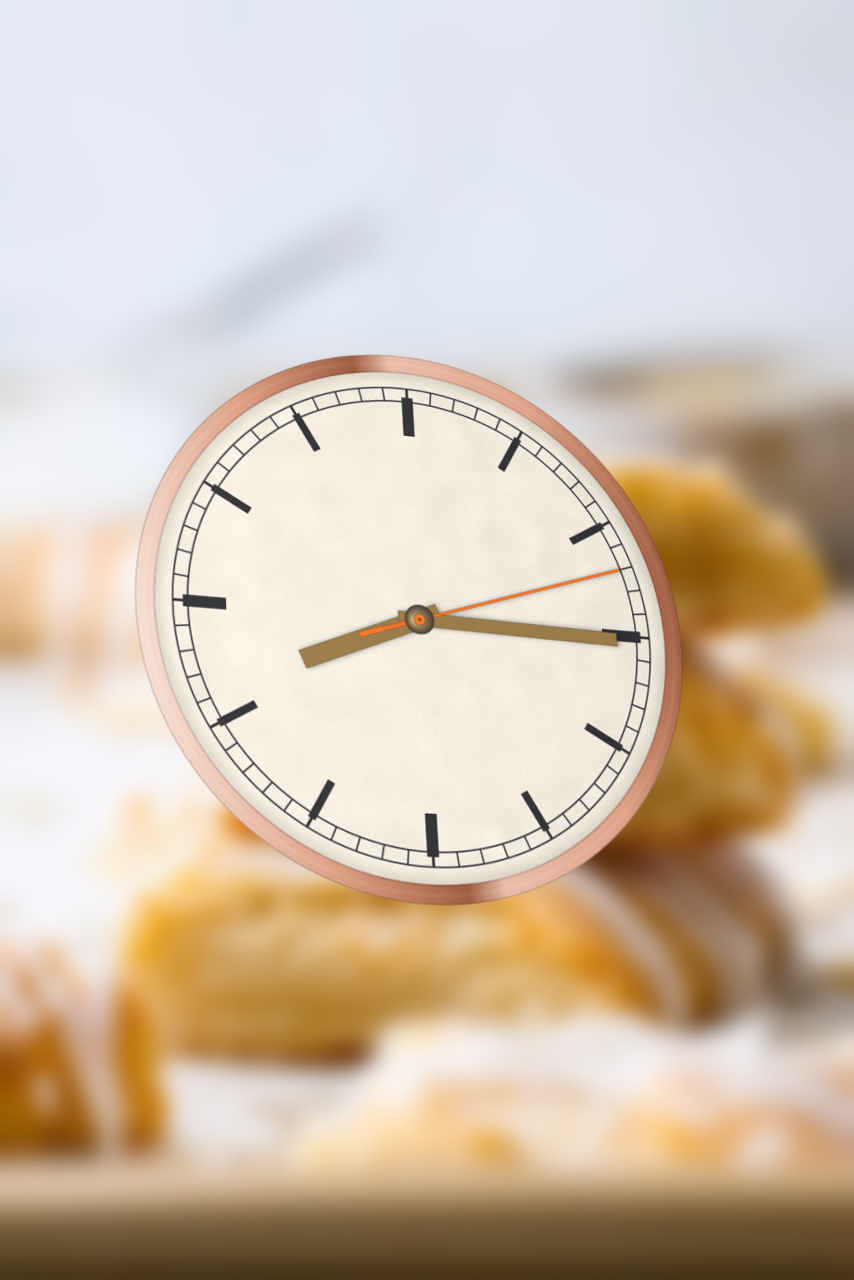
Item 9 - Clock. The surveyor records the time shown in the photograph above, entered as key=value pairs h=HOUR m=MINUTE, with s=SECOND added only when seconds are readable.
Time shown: h=8 m=15 s=12
